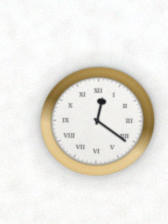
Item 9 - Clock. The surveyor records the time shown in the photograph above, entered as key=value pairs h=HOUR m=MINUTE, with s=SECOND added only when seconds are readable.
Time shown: h=12 m=21
